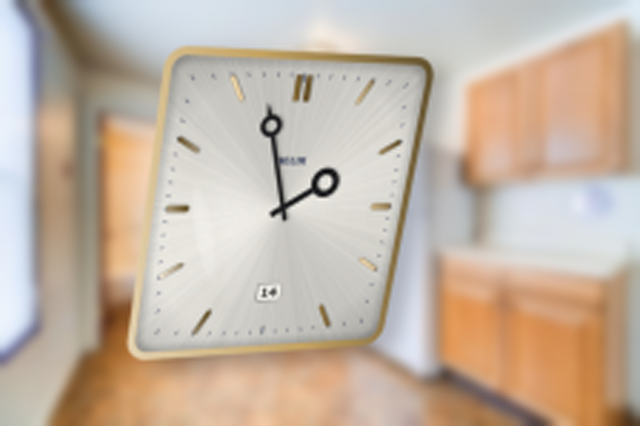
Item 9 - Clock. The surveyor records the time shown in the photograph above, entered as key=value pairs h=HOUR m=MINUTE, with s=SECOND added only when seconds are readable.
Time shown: h=1 m=57
